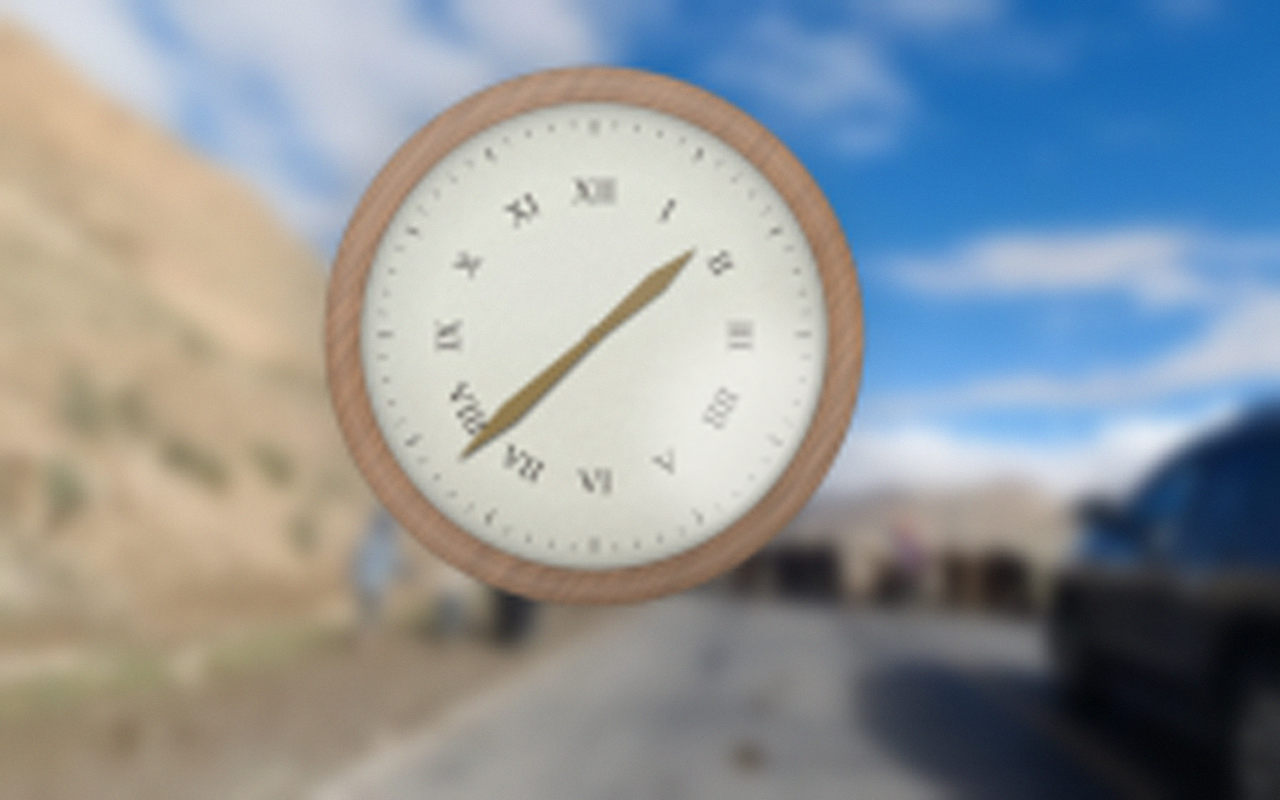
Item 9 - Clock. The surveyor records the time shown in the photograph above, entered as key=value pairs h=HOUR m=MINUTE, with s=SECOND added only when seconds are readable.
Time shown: h=1 m=38
